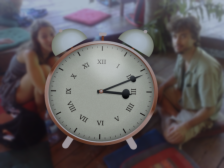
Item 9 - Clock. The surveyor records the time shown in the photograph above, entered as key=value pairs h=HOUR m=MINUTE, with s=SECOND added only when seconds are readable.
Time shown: h=3 m=11
